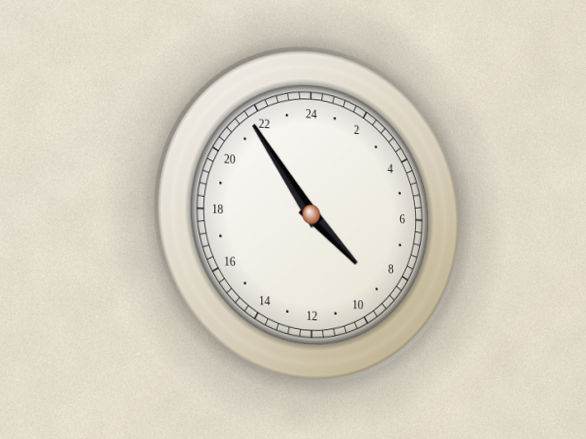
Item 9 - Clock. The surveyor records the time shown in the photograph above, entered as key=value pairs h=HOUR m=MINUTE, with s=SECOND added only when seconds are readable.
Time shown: h=8 m=54
